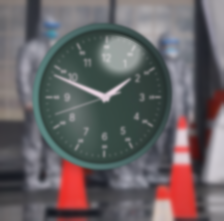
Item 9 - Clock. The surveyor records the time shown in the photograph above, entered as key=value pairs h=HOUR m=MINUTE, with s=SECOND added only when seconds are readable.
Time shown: h=1 m=48 s=42
